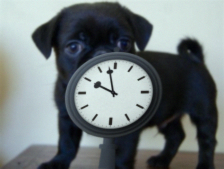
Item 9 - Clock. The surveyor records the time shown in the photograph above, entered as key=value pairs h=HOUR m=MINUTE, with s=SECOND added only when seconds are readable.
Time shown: h=9 m=58
